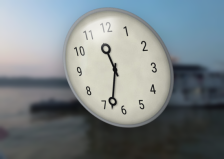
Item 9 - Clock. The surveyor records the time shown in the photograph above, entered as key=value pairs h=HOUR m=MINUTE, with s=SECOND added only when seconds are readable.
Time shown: h=11 m=33
